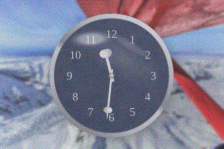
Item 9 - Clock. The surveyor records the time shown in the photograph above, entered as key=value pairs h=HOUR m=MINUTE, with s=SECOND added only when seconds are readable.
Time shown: h=11 m=31
